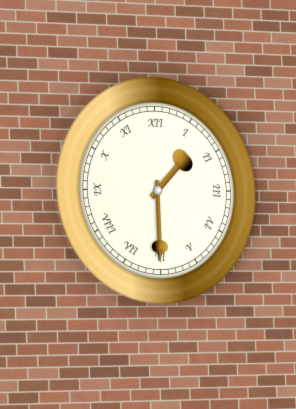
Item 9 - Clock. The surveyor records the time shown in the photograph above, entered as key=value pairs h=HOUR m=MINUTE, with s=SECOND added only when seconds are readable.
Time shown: h=1 m=30
